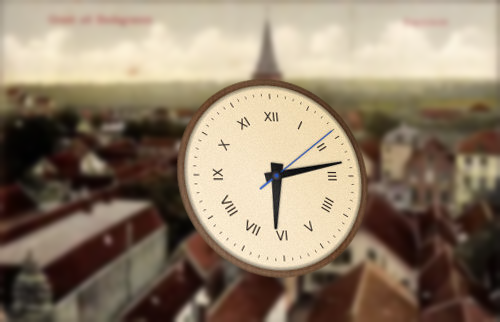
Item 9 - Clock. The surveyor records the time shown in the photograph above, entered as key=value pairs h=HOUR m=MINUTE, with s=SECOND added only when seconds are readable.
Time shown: h=6 m=13 s=9
